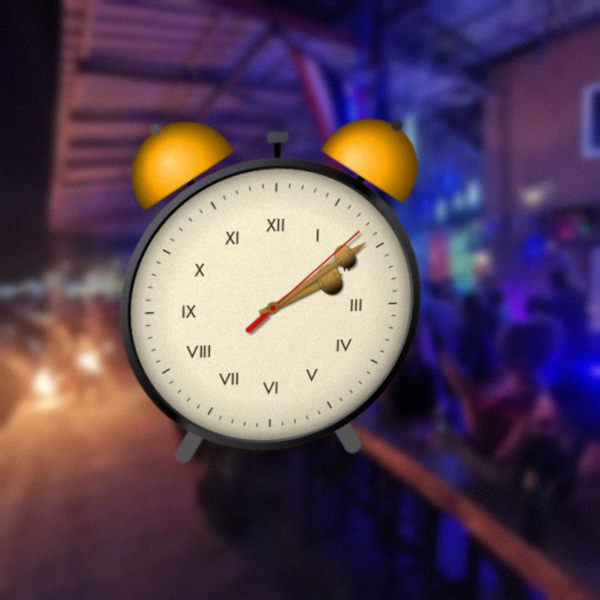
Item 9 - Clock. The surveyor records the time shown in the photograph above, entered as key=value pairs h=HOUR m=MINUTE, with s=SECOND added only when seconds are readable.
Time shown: h=2 m=9 s=8
